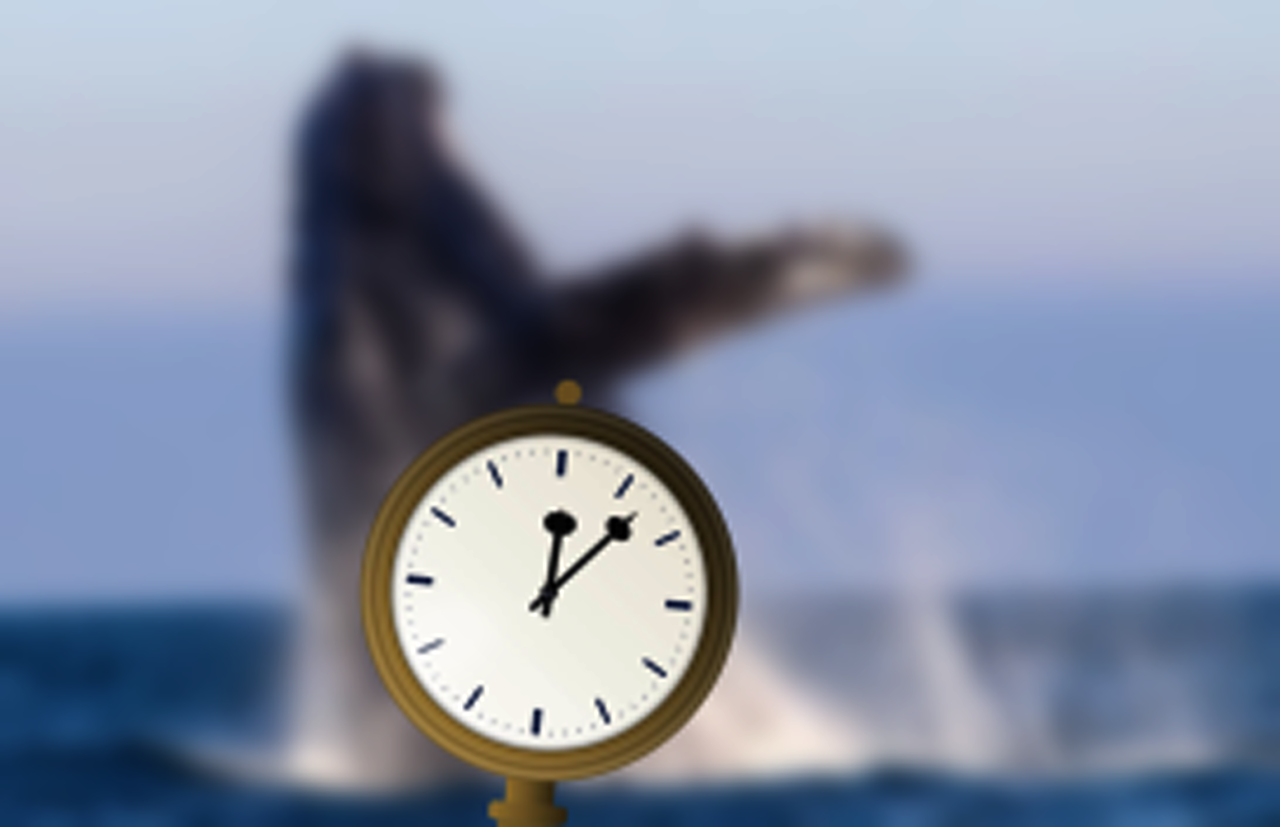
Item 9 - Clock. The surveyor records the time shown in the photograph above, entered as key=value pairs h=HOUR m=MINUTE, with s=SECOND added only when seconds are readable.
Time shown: h=12 m=7
